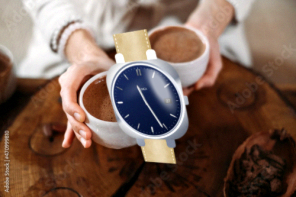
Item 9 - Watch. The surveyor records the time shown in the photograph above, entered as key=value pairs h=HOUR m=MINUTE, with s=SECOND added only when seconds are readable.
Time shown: h=11 m=26
